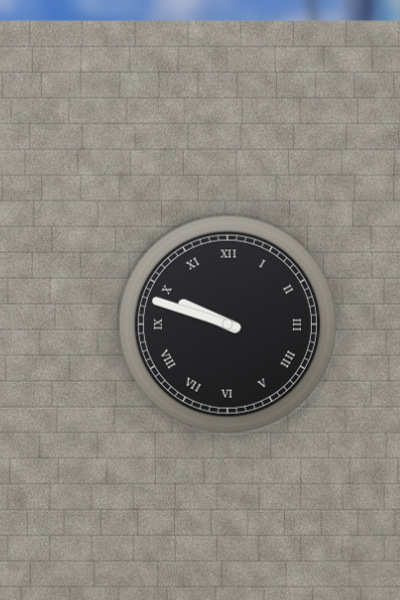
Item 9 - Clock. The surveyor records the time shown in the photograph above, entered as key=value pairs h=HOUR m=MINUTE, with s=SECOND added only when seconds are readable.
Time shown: h=9 m=48
